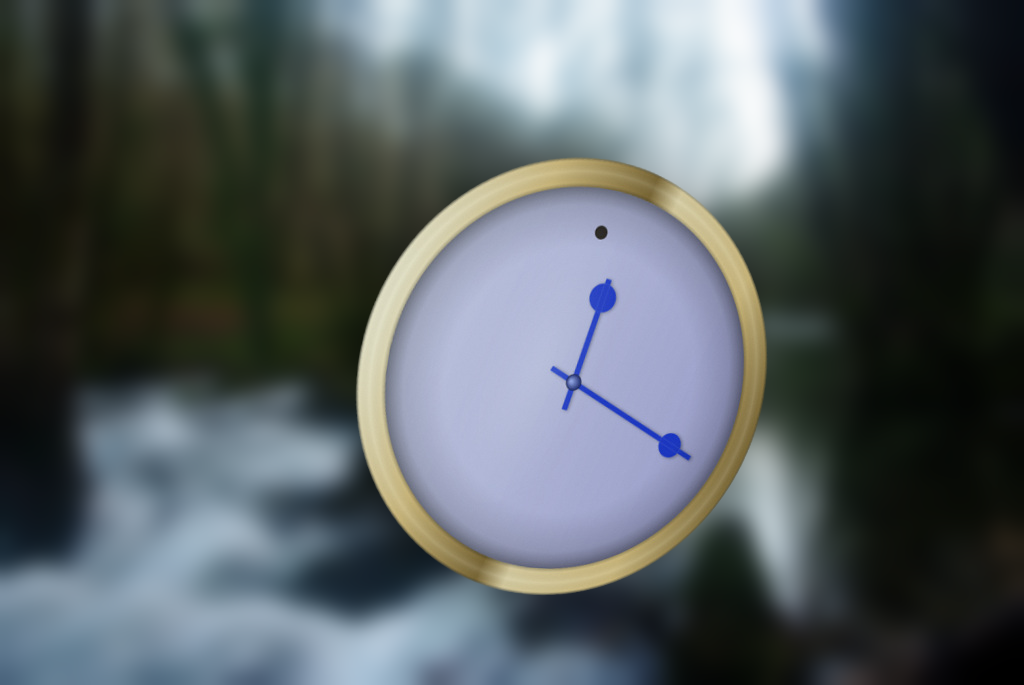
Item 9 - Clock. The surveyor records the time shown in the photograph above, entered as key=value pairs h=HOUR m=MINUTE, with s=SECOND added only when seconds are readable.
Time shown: h=12 m=19
